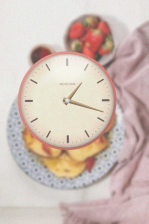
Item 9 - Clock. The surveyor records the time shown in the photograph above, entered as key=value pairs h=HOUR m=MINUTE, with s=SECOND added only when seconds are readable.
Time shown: h=1 m=18
